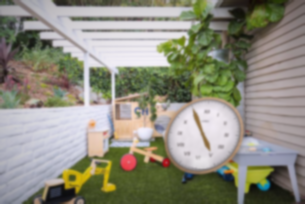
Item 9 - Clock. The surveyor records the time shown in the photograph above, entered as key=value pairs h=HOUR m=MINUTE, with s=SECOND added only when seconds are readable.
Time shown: h=4 m=55
